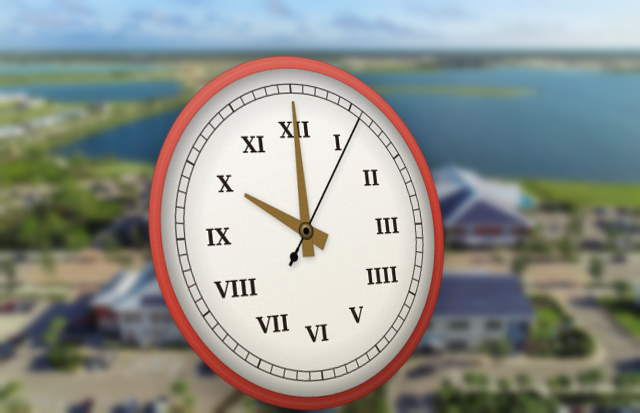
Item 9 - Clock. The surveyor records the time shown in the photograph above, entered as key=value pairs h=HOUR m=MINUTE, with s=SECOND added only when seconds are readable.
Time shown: h=10 m=0 s=6
